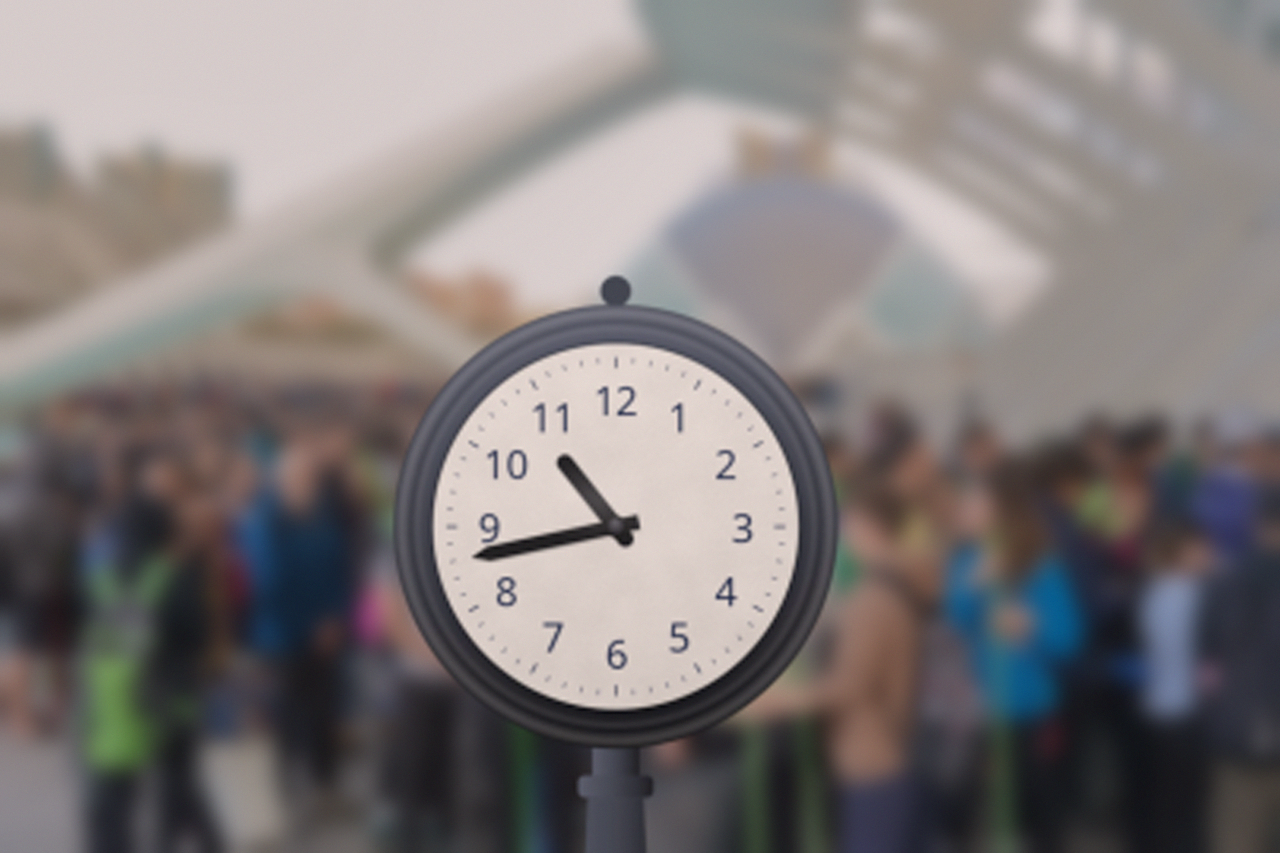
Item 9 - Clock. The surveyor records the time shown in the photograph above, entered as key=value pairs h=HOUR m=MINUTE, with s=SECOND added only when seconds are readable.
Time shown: h=10 m=43
